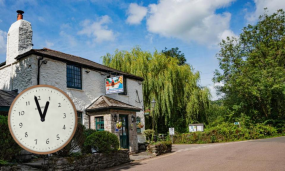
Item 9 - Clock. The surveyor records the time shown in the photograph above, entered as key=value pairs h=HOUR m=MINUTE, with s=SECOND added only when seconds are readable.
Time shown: h=12 m=59
